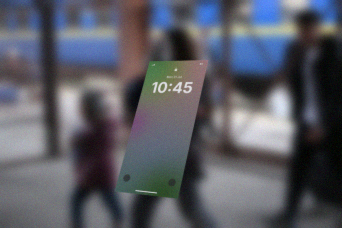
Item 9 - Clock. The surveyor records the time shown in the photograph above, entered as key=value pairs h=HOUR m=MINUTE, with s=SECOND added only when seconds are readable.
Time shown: h=10 m=45
